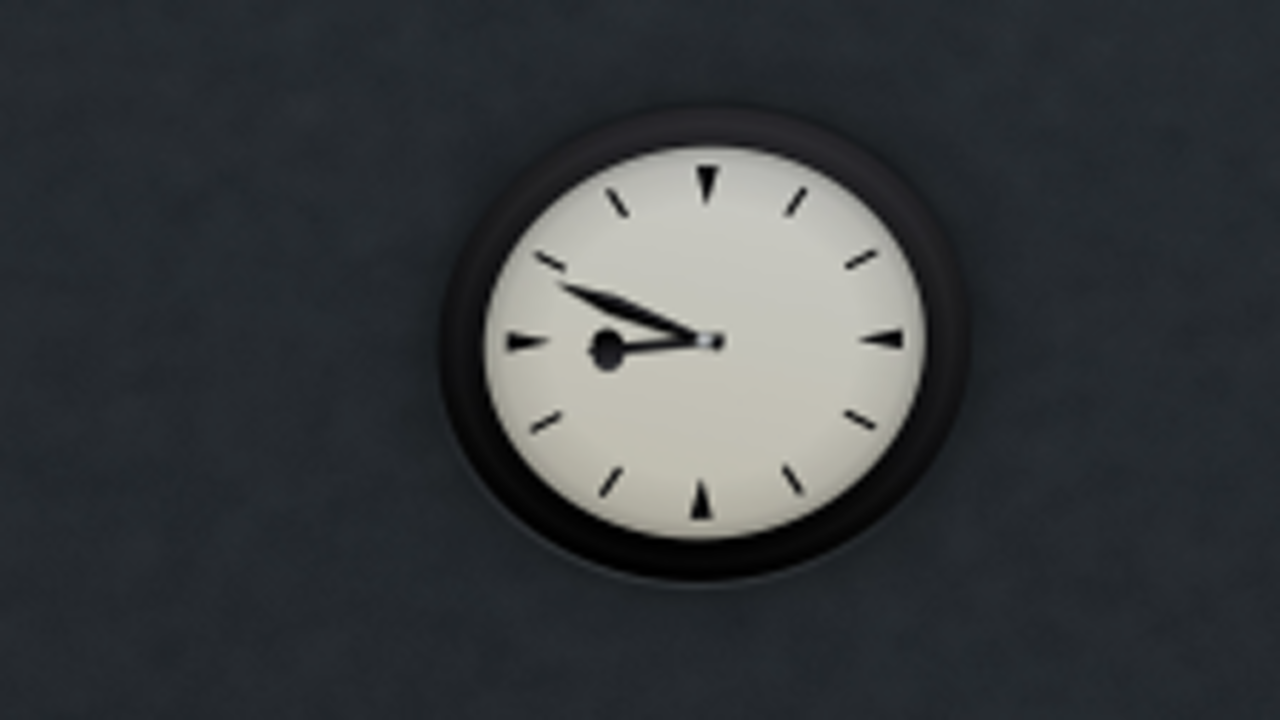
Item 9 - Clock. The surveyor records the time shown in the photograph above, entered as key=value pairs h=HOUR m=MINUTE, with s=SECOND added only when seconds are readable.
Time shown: h=8 m=49
